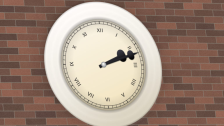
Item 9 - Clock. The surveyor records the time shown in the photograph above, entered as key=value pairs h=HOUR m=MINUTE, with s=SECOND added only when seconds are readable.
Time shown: h=2 m=12
